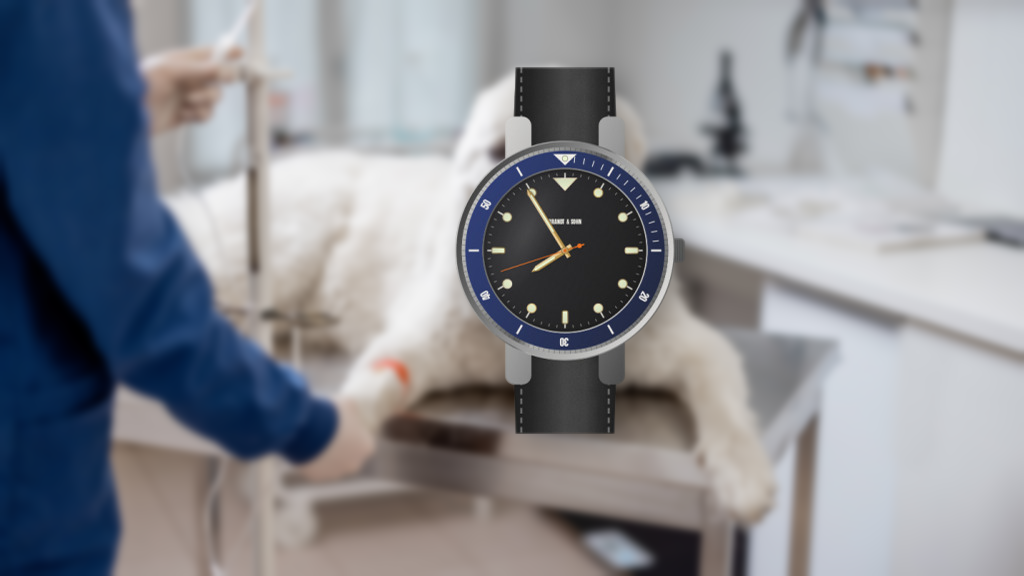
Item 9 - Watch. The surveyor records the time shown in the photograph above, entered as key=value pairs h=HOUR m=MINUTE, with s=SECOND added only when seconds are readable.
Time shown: h=7 m=54 s=42
